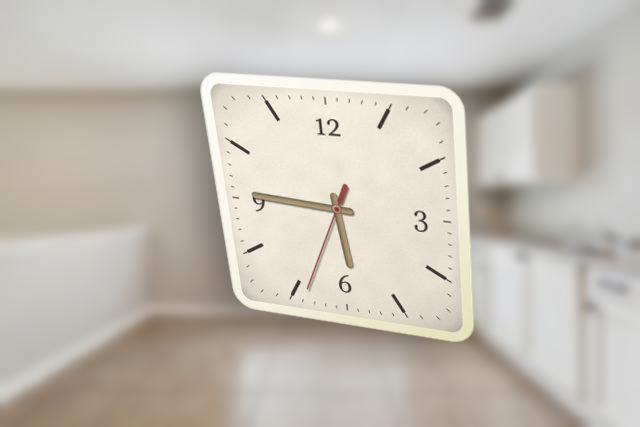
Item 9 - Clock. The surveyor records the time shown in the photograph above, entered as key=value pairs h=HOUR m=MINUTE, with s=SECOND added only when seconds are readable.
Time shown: h=5 m=45 s=34
